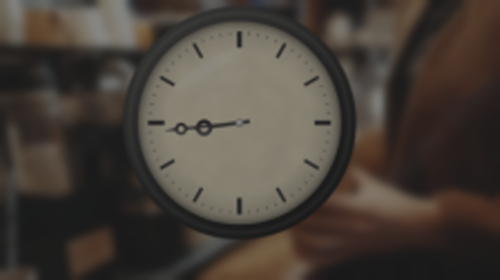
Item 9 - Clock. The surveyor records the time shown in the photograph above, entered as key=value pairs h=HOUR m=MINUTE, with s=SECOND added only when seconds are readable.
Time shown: h=8 m=44
